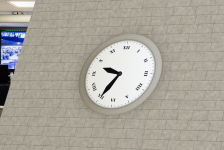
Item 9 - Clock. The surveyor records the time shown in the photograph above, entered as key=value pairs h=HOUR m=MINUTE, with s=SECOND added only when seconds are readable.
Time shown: h=9 m=35
